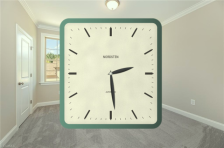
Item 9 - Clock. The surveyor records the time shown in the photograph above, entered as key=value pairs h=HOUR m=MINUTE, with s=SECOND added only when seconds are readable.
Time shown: h=2 m=29
